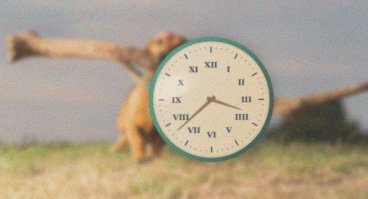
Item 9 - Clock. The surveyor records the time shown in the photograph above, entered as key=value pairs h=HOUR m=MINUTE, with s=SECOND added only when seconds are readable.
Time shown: h=3 m=38
